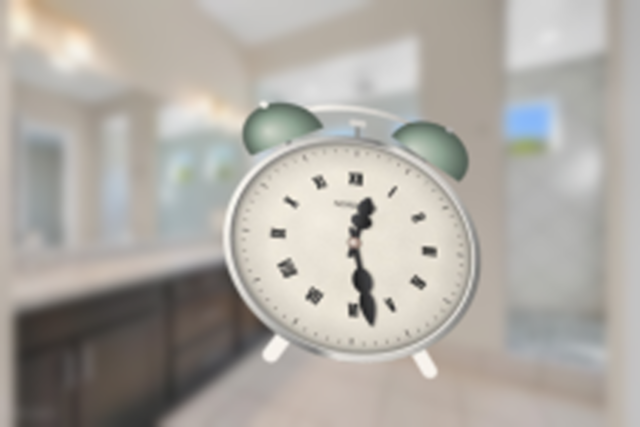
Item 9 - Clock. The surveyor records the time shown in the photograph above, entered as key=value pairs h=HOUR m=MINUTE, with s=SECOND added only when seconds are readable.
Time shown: h=12 m=28
